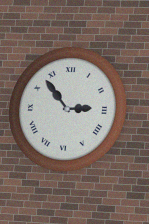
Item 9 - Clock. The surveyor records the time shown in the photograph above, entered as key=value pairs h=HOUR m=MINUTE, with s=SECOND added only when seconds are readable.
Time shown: h=2 m=53
